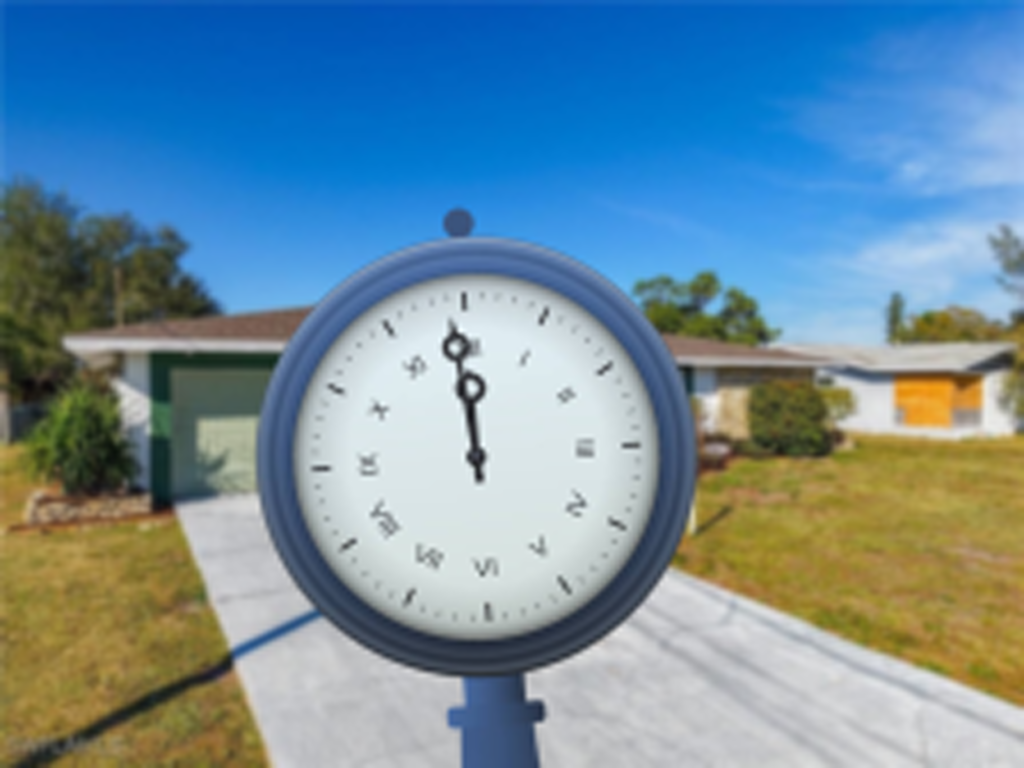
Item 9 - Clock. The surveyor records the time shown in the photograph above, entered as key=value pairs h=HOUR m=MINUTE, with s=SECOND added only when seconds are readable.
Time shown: h=11 m=59
